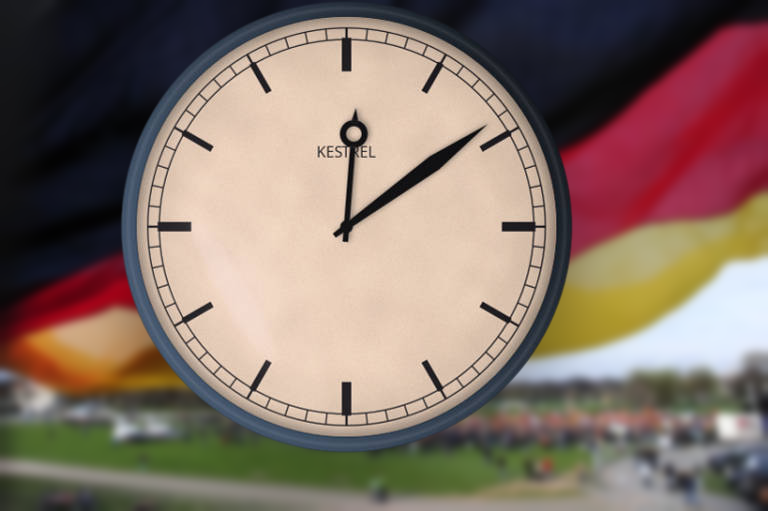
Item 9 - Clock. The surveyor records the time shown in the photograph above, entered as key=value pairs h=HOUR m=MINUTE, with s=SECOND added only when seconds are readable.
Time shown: h=12 m=9
